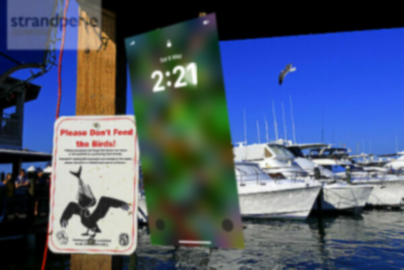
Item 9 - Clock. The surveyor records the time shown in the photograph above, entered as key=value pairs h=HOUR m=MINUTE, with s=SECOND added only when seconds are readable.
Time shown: h=2 m=21
